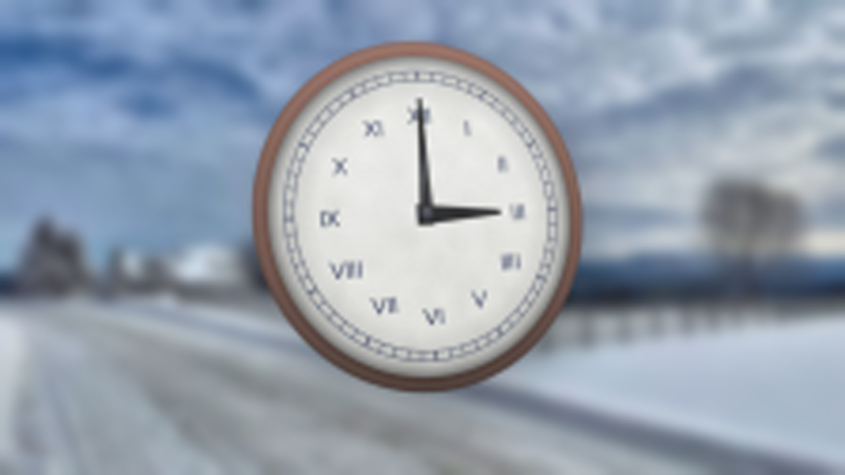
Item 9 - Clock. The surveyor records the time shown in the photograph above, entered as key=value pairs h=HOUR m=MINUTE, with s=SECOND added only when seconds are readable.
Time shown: h=3 m=0
